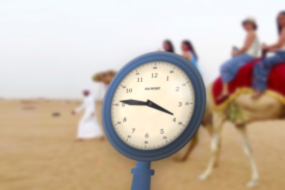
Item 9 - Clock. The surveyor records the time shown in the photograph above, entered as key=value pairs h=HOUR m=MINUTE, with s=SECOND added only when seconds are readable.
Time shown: h=3 m=46
